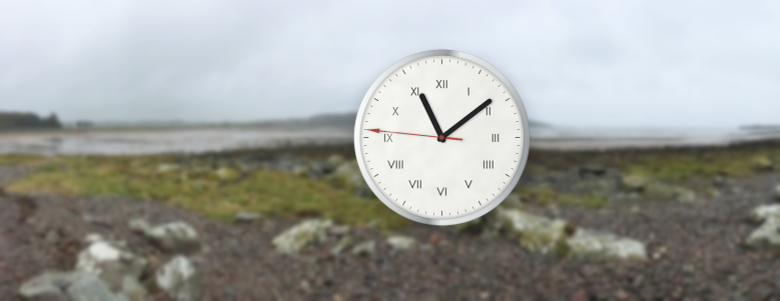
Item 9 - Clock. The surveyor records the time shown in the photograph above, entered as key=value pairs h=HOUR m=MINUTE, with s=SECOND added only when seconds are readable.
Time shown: h=11 m=8 s=46
